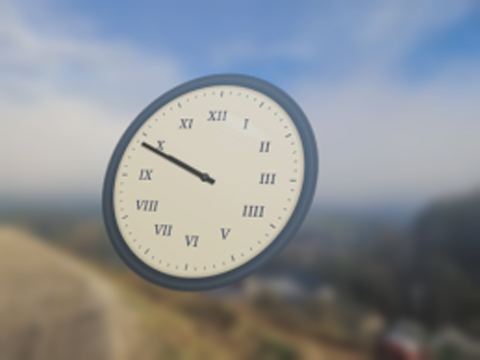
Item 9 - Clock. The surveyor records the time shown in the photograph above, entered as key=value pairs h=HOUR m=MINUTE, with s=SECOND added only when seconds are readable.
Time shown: h=9 m=49
